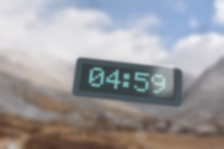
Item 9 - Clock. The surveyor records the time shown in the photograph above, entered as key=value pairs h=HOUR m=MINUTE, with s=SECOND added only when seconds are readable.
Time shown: h=4 m=59
